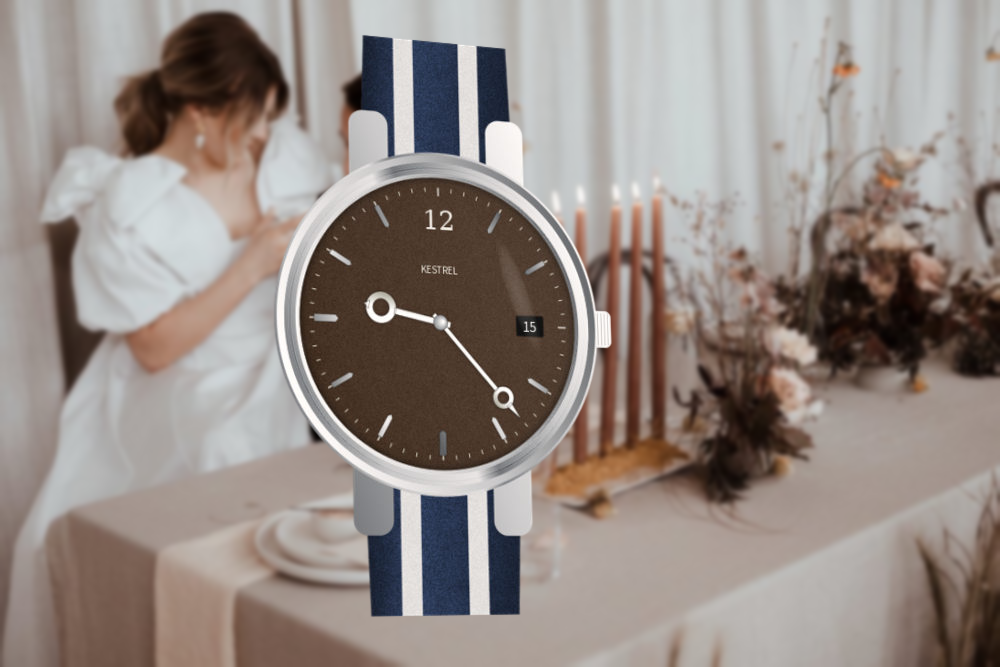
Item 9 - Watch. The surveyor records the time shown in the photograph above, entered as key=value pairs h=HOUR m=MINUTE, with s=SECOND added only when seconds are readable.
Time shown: h=9 m=23
